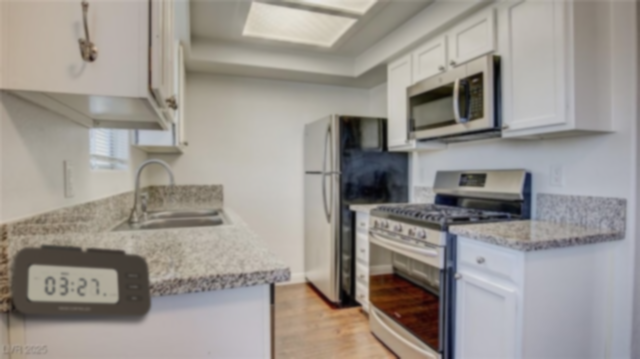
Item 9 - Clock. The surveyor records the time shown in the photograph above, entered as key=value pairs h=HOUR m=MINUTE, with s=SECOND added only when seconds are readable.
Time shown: h=3 m=27
